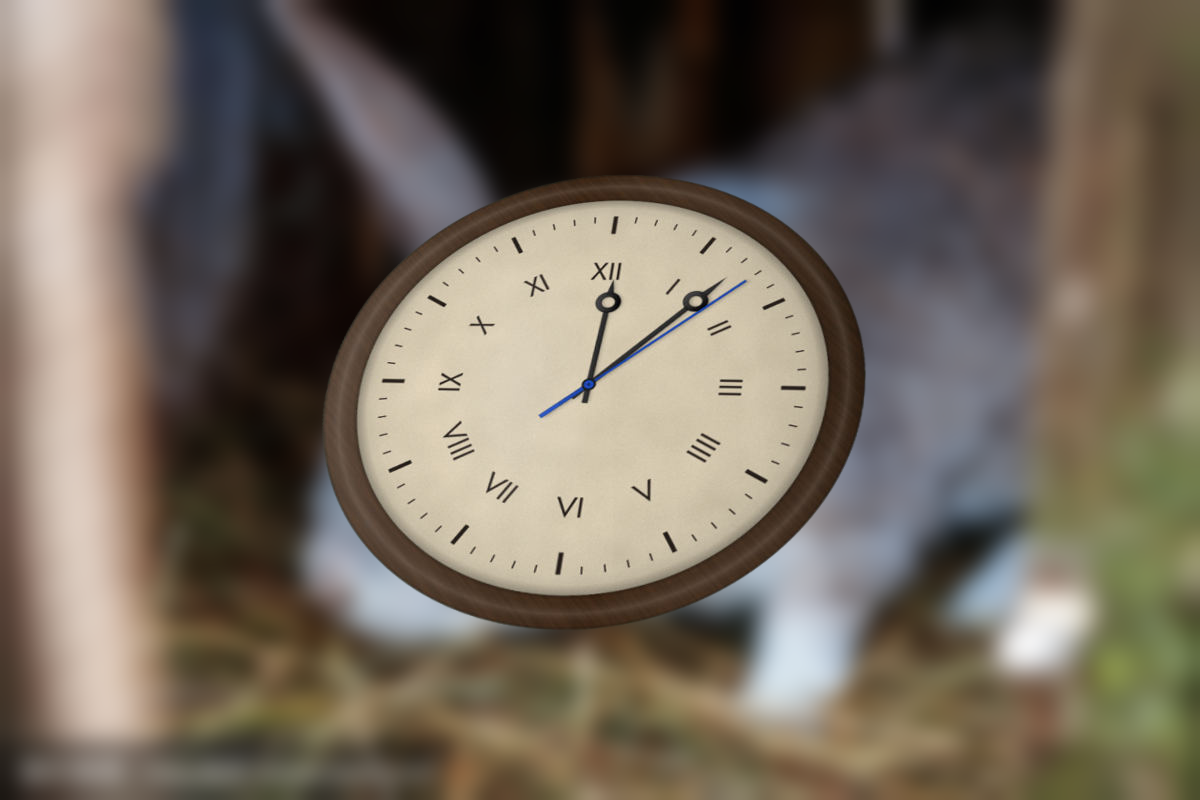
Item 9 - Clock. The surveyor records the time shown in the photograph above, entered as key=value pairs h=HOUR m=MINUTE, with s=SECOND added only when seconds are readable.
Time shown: h=12 m=7 s=8
